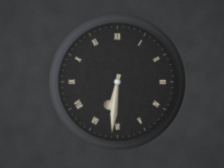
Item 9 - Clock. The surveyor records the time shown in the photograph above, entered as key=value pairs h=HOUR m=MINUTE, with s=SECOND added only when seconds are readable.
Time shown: h=6 m=31
